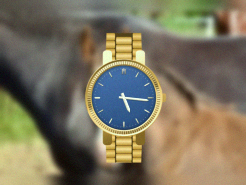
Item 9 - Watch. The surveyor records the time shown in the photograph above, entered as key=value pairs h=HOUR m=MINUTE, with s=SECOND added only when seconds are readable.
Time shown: h=5 m=16
